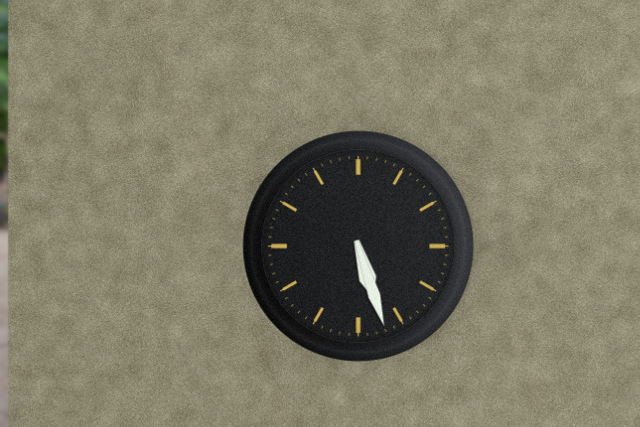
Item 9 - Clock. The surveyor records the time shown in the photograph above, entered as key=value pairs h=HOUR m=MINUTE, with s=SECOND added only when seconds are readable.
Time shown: h=5 m=27
